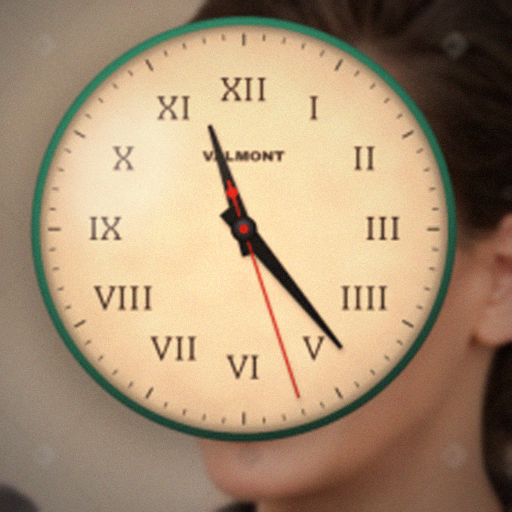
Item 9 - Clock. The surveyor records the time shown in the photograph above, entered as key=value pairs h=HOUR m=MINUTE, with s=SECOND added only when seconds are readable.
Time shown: h=11 m=23 s=27
